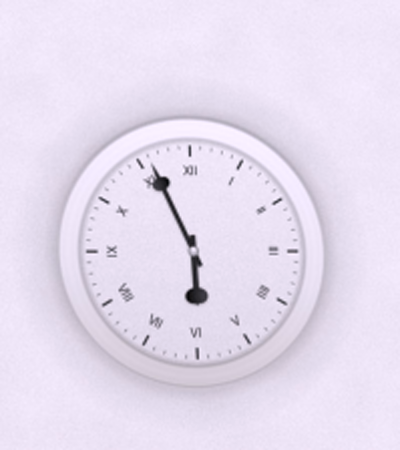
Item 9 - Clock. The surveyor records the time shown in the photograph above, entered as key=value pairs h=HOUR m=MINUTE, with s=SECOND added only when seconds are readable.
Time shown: h=5 m=56
